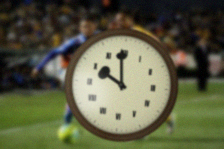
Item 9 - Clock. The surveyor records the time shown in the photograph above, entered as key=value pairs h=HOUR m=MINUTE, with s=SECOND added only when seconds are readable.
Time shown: h=9 m=59
